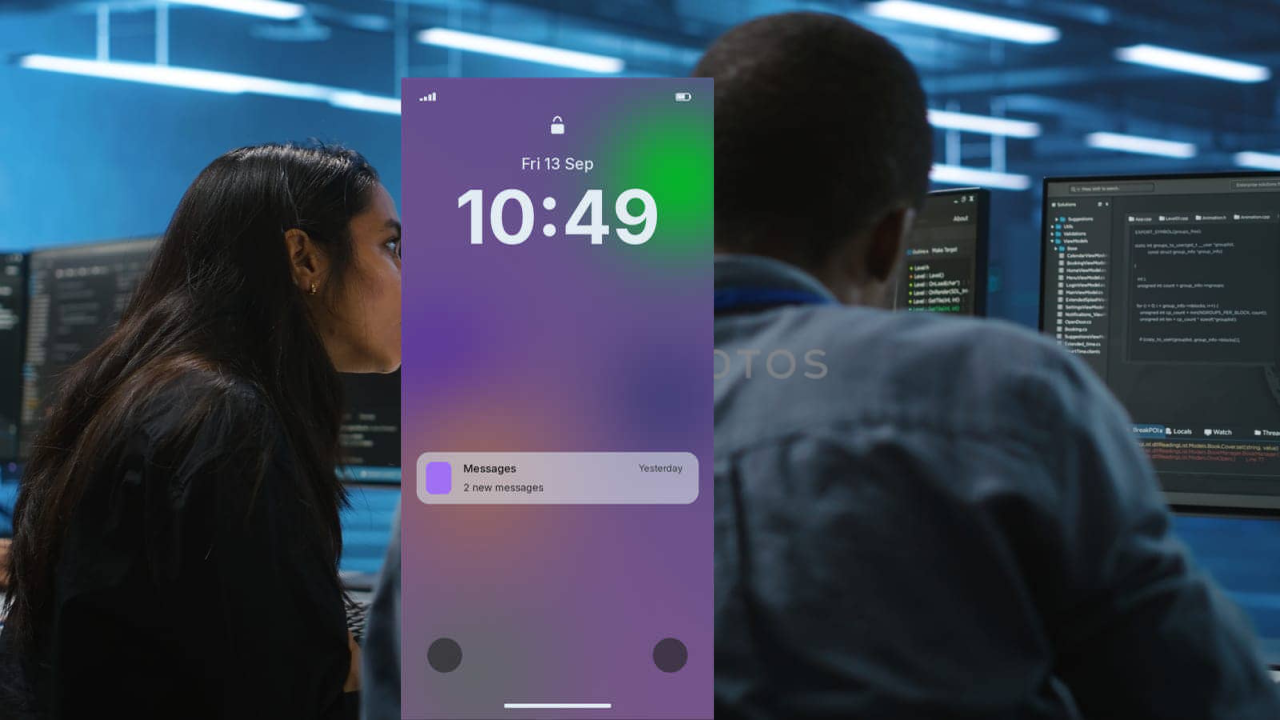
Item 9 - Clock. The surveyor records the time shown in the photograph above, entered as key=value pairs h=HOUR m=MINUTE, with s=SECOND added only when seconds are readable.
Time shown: h=10 m=49
